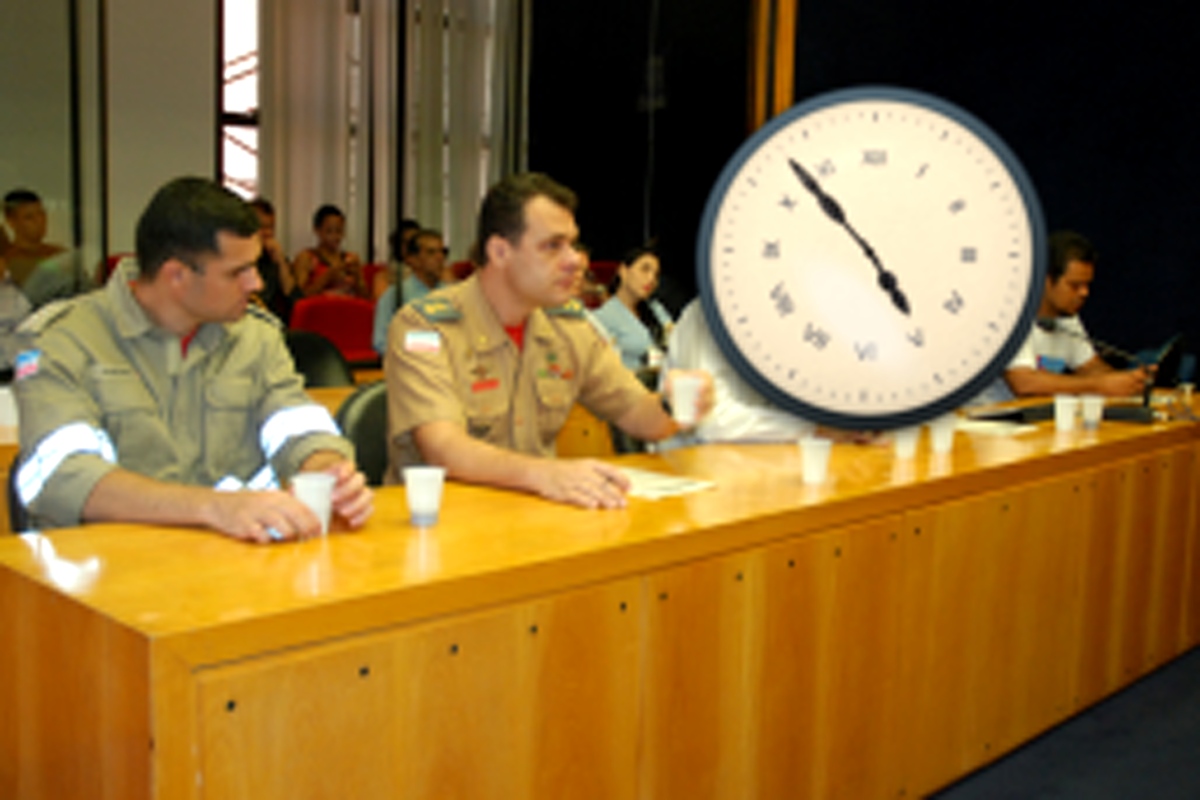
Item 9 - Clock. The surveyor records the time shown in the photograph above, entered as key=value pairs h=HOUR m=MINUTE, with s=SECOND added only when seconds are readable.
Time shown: h=4 m=53
